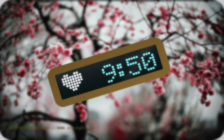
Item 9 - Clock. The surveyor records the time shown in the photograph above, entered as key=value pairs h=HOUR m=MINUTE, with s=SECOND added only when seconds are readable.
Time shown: h=9 m=50
